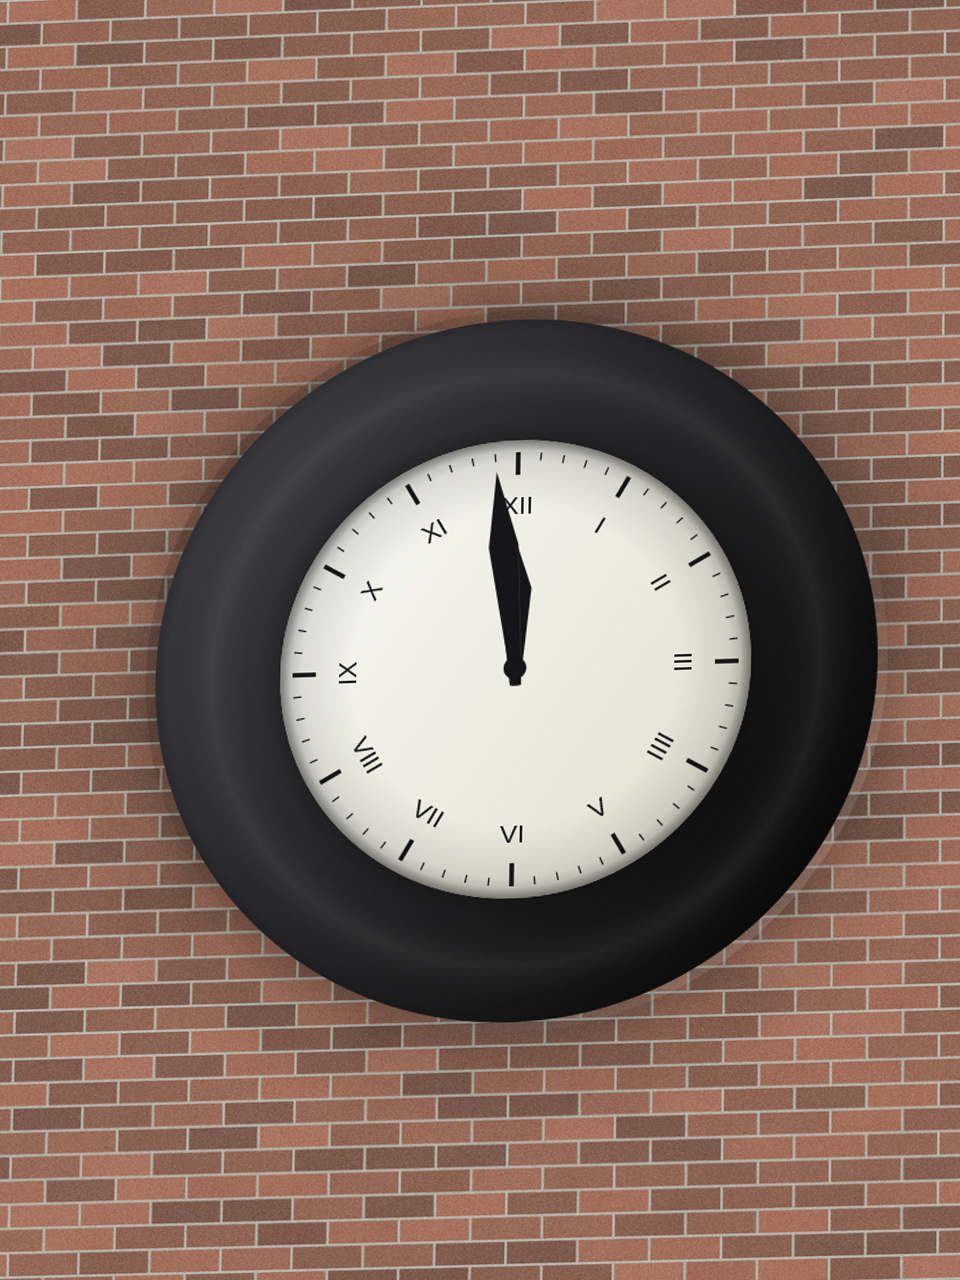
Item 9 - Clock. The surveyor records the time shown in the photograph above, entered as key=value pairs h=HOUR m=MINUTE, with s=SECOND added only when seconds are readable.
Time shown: h=11 m=59
